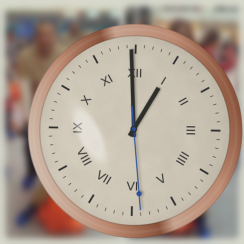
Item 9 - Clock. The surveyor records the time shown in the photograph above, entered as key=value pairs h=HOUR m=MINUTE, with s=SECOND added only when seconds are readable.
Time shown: h=12 m=59 s=29
